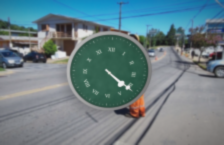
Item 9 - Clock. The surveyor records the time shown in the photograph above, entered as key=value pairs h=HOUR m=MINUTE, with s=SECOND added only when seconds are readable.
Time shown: h=4 m=21
